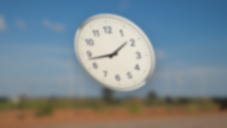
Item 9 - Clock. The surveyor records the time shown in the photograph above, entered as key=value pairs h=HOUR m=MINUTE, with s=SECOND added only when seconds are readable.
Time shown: h=1 m=43
